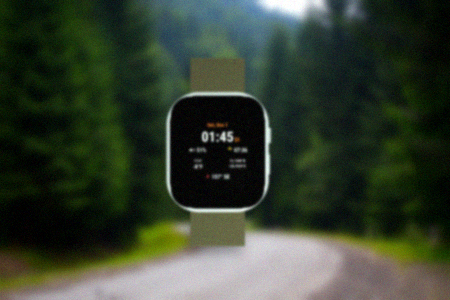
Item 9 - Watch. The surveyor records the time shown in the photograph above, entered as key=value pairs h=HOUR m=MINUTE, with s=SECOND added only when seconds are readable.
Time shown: h=1 m=45
